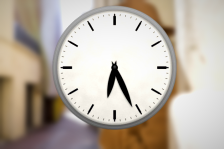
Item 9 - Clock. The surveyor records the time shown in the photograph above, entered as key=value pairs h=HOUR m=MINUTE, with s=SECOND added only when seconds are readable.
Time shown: h=6 m=26
